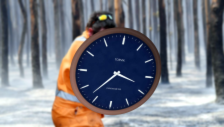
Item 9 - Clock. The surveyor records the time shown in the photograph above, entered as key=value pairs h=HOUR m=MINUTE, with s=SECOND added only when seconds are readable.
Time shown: h=3 m=37
